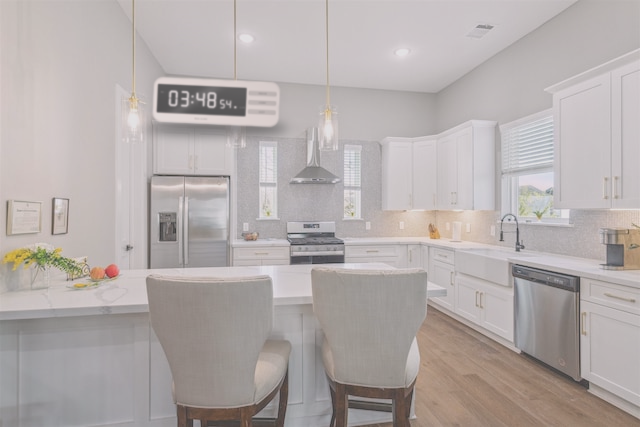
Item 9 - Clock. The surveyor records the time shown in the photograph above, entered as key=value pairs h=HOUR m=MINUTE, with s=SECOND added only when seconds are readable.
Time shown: h=3 m=48
